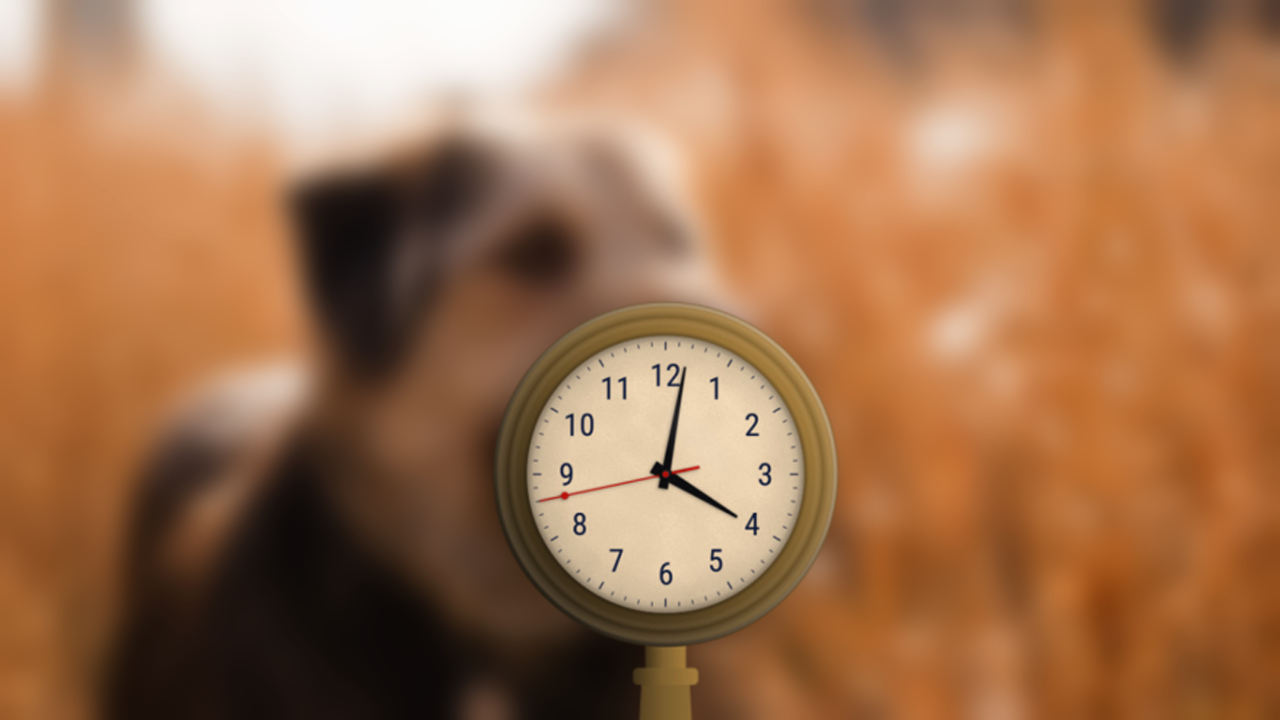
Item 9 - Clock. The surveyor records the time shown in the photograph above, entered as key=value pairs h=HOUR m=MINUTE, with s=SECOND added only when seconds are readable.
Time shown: h=4 m=1 s=43
